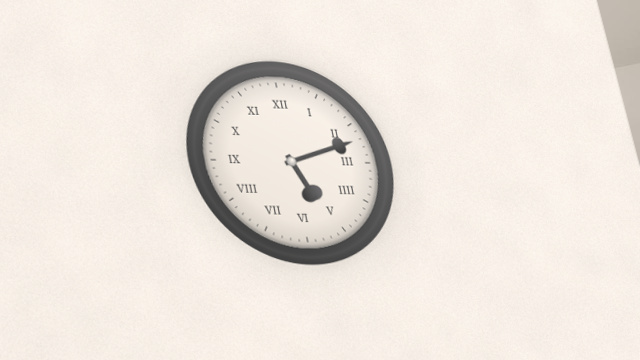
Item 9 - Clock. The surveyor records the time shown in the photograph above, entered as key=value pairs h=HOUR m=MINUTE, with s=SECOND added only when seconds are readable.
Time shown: h=5 m=12
